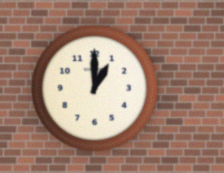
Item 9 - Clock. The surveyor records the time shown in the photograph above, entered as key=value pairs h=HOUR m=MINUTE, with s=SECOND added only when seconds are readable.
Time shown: h=1 m=0
